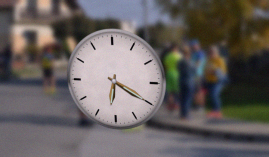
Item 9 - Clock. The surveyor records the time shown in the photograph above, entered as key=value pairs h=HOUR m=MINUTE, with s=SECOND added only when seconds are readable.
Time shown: h=6 m=20
